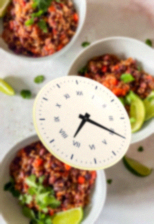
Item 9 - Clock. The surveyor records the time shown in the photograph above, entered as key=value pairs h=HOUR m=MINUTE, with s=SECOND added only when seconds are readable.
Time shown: h=7 m=20
